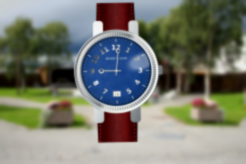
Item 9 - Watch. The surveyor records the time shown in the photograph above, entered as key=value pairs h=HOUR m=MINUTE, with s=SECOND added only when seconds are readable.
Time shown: h=9 m=1
